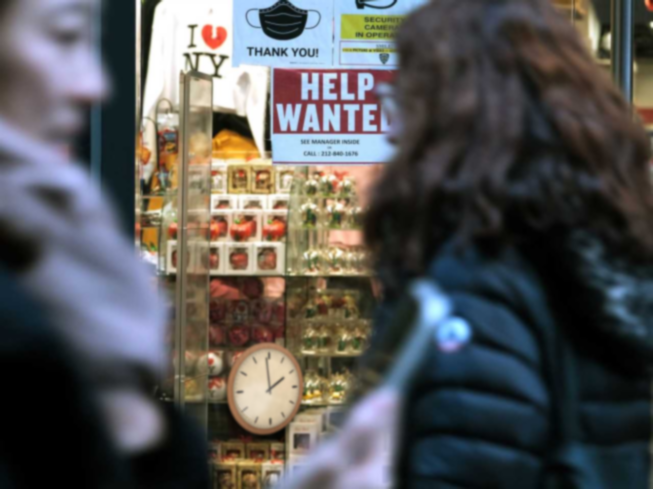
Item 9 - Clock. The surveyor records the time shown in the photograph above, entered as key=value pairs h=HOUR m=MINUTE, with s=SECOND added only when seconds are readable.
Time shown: h=1 m=59
